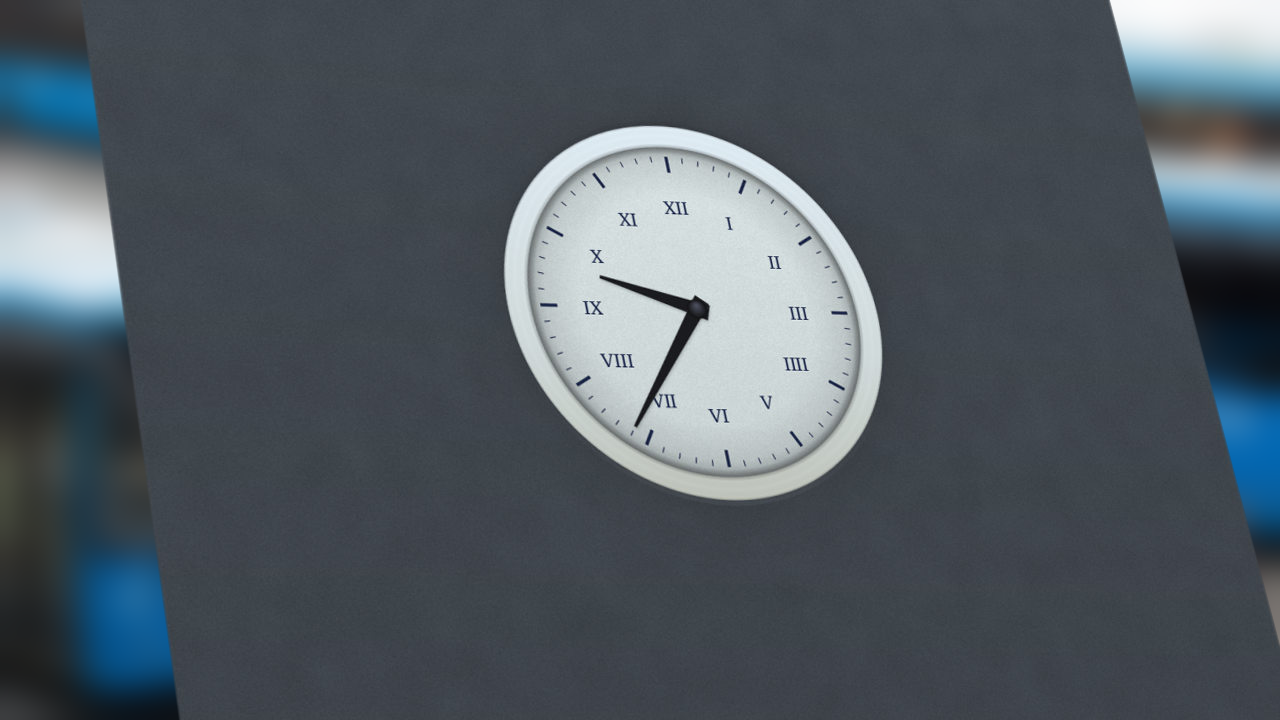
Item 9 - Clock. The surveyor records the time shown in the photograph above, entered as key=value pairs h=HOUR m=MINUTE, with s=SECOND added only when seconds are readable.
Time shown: h=9 m=36
